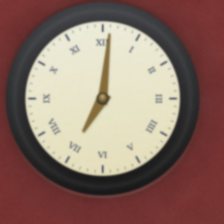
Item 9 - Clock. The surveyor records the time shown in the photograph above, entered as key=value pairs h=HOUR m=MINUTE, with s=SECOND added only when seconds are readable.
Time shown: h=7 m=1
